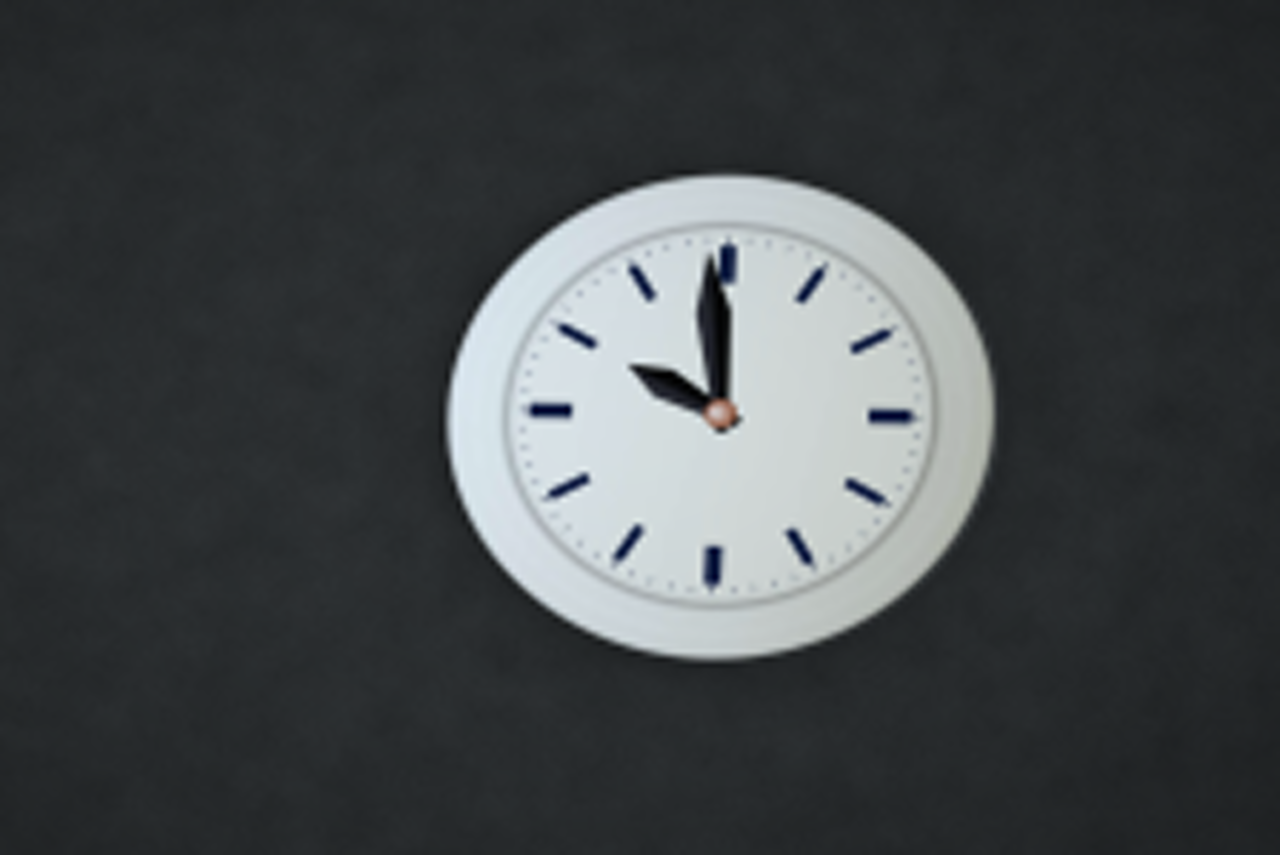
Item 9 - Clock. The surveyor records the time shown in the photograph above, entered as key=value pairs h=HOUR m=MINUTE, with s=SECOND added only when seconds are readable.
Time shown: h=9 m=59
